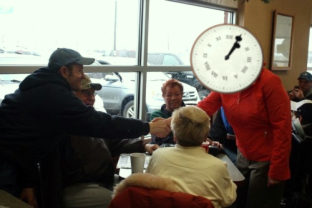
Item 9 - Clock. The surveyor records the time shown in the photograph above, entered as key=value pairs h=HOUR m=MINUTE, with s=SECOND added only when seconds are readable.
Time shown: h=1 m=4
